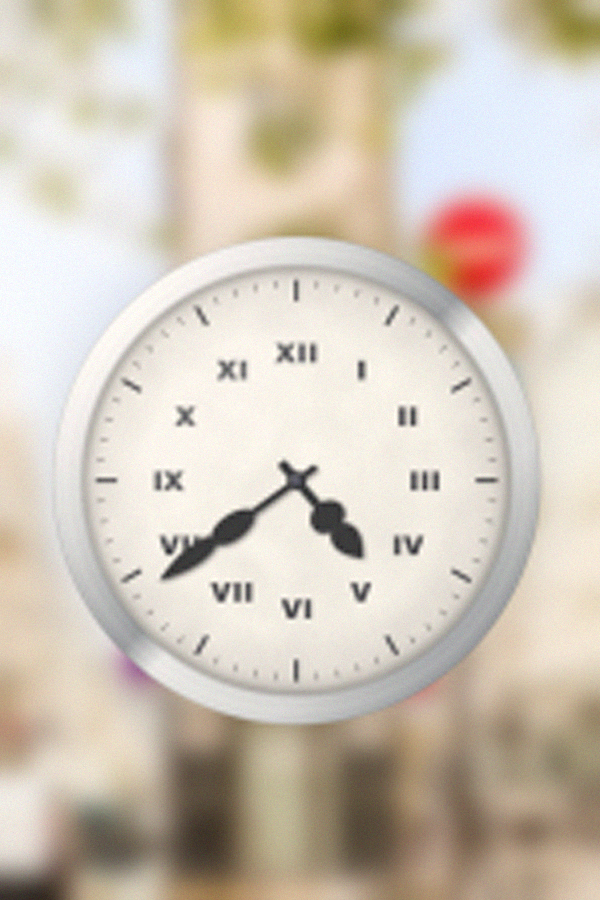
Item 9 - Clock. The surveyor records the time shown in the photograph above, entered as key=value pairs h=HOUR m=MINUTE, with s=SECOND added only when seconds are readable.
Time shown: h=4 m=39
